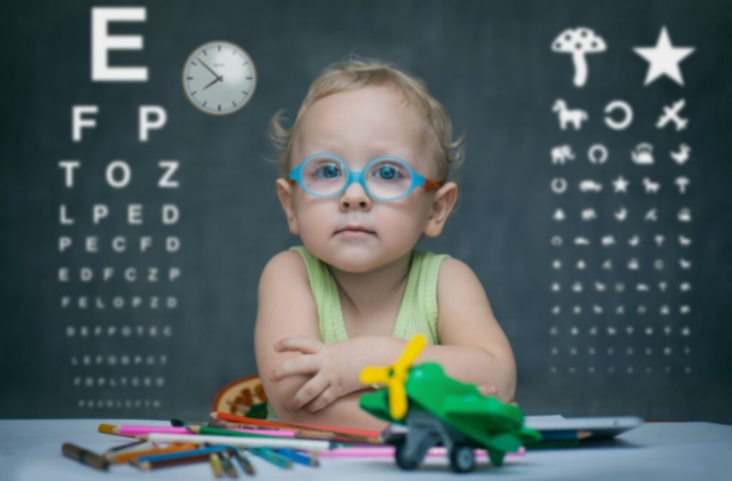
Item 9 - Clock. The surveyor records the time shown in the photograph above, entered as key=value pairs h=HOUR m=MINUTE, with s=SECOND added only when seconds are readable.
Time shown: h=7 m=52
